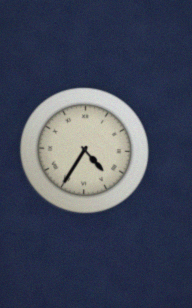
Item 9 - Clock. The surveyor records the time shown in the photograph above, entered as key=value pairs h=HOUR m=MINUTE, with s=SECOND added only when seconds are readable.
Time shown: h=4 m=35
